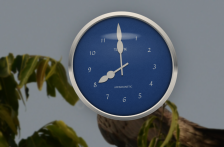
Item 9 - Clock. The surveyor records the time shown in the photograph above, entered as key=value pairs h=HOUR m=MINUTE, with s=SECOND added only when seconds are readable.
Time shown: h=8 m=0
